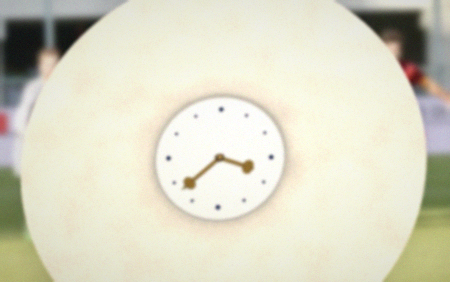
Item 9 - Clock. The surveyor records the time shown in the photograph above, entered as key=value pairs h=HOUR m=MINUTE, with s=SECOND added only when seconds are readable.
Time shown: h=3 m=38
